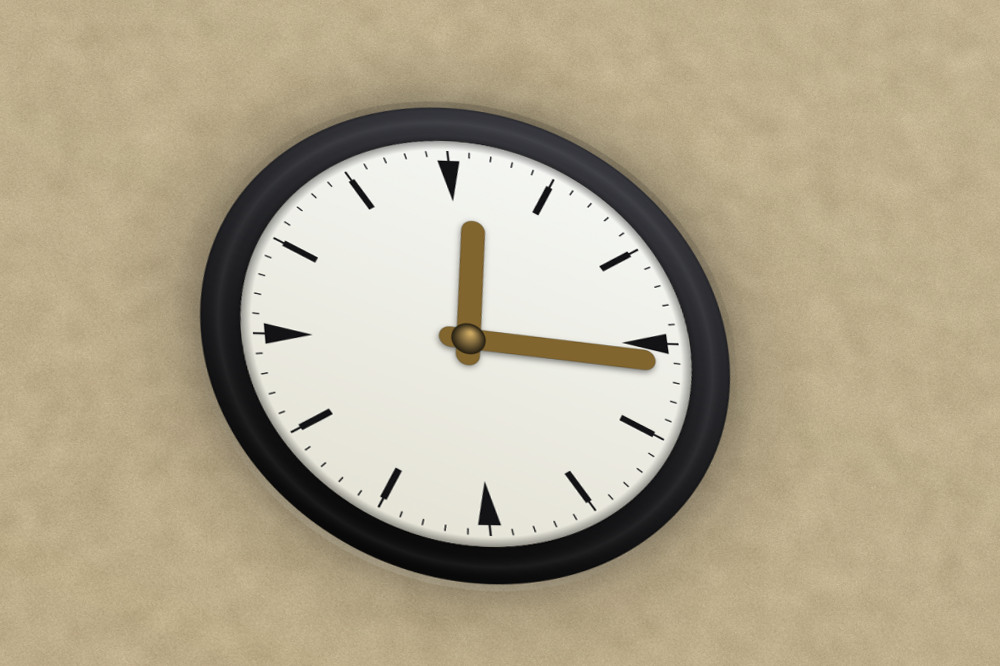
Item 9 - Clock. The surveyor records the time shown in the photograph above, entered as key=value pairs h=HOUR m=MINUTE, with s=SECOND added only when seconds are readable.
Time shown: h=12 m=16
